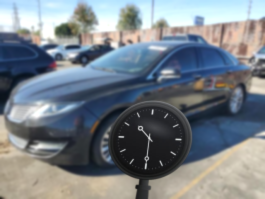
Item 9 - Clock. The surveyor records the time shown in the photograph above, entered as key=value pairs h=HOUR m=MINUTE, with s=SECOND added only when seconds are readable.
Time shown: h=10 m=30
